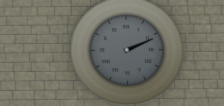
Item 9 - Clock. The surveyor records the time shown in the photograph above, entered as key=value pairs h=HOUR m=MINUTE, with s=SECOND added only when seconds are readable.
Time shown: h=2 m=11
